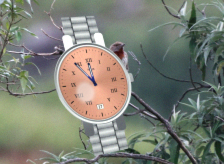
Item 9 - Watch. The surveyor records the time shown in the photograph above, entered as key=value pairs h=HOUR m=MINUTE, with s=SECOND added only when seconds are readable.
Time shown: h=11 m=54
